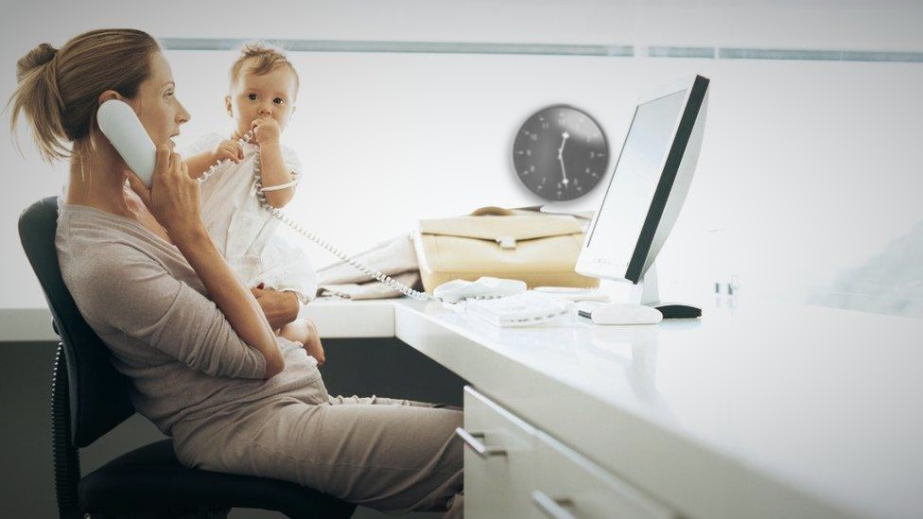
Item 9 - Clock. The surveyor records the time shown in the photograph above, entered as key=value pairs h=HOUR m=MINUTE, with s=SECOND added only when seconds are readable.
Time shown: h=12 m=28
